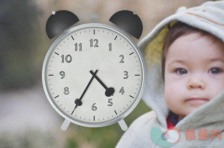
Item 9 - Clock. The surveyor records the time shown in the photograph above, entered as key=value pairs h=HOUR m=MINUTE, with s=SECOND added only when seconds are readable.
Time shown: h=4 m=35
